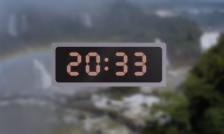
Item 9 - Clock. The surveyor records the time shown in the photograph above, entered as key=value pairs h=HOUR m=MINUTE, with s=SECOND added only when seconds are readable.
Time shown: h=20 m=33
